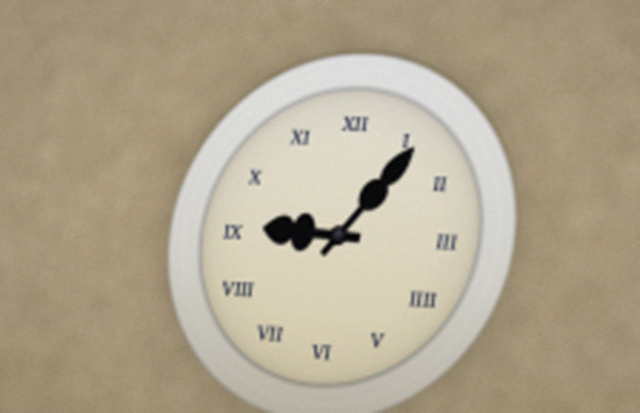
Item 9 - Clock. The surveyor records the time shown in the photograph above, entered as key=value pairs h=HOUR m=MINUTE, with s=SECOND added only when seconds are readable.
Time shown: h=9 m=6
